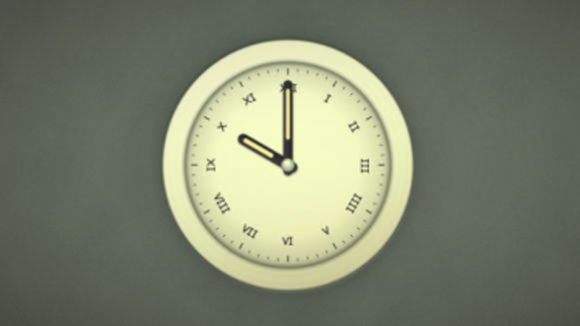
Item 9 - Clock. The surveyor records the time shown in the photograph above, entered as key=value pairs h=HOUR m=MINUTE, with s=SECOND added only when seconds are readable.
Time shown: h=10 m=0
